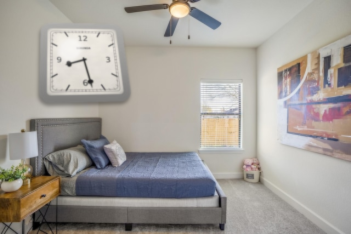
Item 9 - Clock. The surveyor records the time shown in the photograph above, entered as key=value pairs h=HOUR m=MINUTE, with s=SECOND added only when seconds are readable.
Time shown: h=8 m=28
